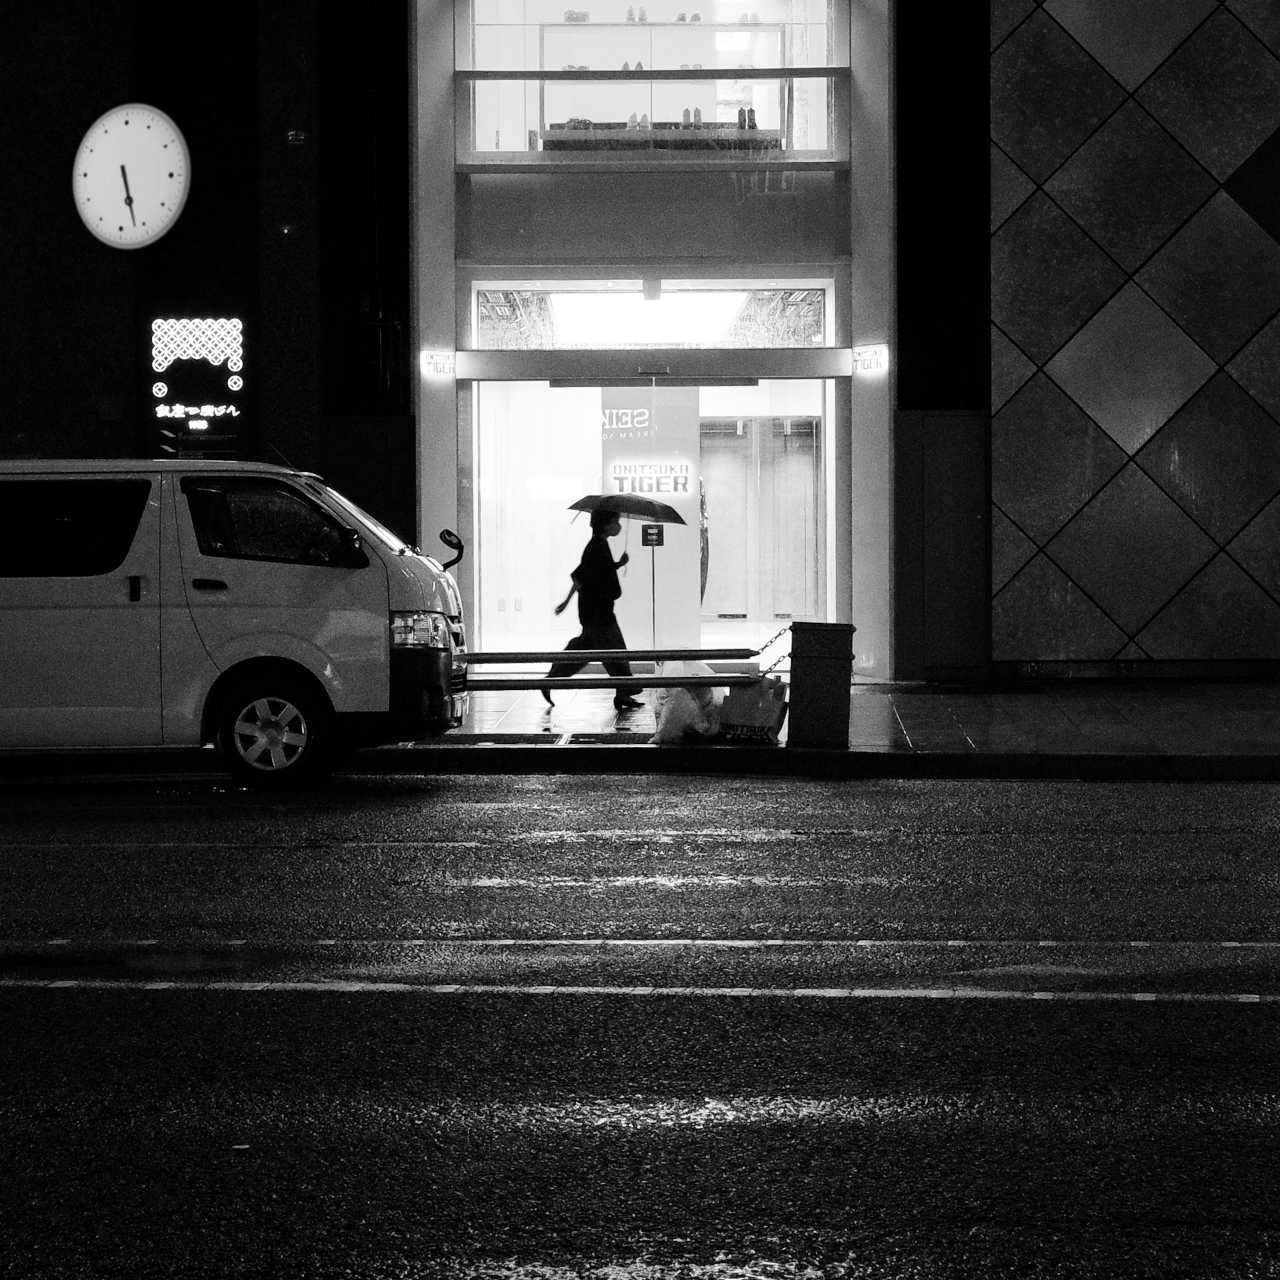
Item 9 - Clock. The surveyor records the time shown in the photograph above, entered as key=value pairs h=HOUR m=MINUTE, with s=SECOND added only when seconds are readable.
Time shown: h=5 m=27
